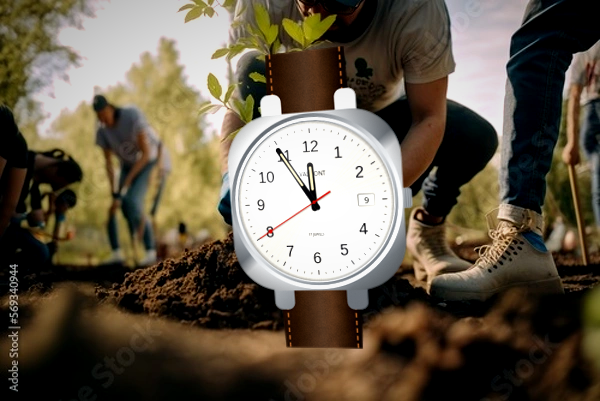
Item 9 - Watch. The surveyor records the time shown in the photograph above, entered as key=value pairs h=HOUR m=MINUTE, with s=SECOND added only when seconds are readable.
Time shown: h=11 m=54 s=40
